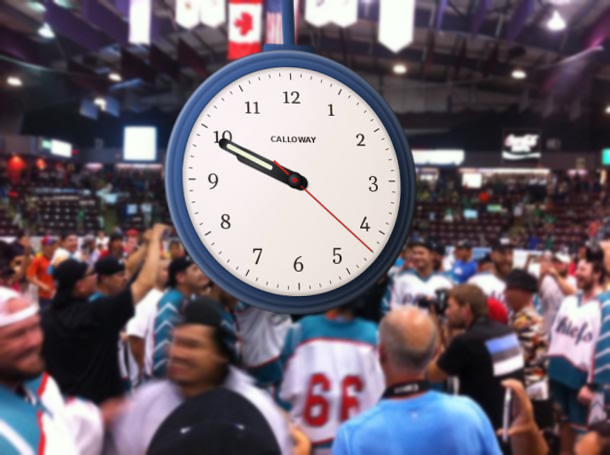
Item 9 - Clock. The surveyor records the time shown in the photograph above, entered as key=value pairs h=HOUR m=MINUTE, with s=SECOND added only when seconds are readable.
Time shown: h=9 m=49 s=22
